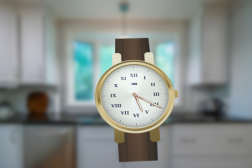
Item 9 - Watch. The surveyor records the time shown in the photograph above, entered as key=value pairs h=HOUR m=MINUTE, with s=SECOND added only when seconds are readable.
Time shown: h=5 m=20
